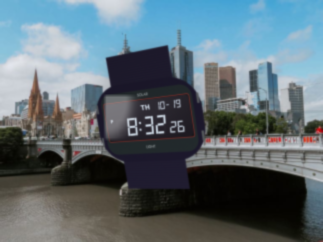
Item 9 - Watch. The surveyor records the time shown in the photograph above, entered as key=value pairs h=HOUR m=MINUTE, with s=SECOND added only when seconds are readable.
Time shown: h=8 m=32 s=26
